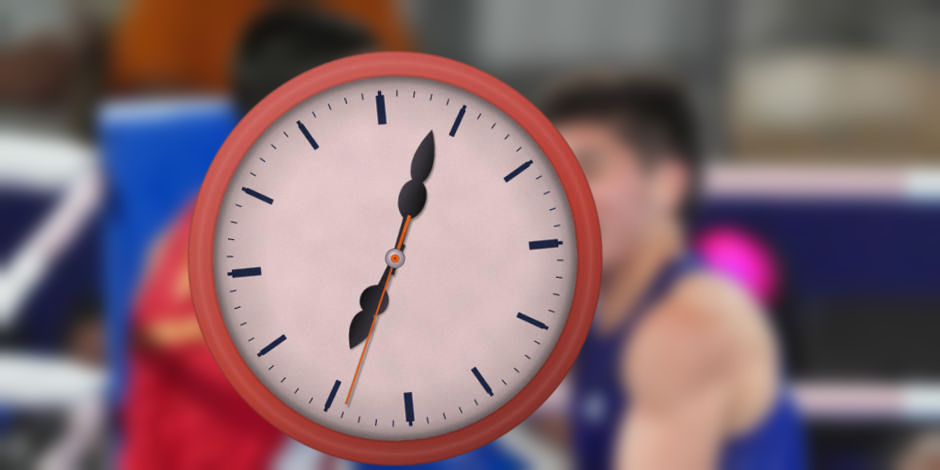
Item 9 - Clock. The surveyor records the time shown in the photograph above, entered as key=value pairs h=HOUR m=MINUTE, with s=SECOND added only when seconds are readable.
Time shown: h=7 m=3 s=34
